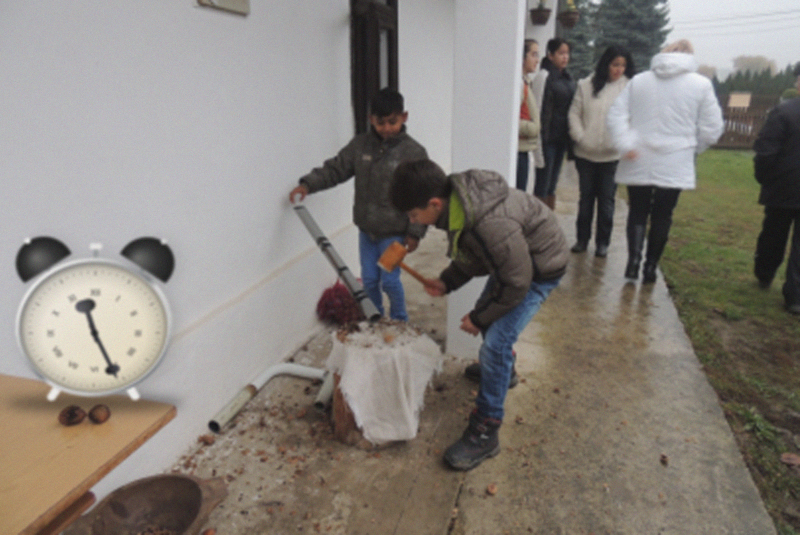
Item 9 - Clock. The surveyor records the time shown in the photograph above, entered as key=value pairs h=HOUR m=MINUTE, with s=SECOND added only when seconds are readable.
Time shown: h=11 m=26
